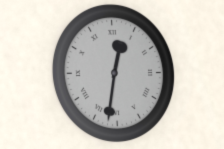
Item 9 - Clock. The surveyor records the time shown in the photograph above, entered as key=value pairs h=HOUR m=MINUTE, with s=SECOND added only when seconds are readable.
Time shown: h=12 m=32
